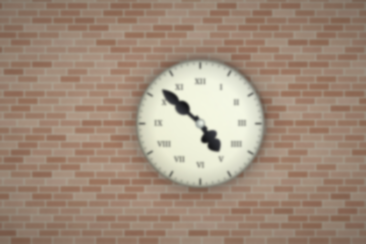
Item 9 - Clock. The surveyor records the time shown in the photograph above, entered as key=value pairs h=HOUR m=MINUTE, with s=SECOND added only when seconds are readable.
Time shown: h=4 m=52
